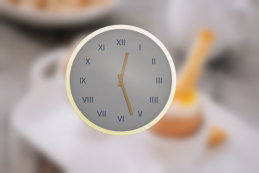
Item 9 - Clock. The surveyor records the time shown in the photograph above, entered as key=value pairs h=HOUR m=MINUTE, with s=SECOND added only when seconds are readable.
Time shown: h=12 m=27
